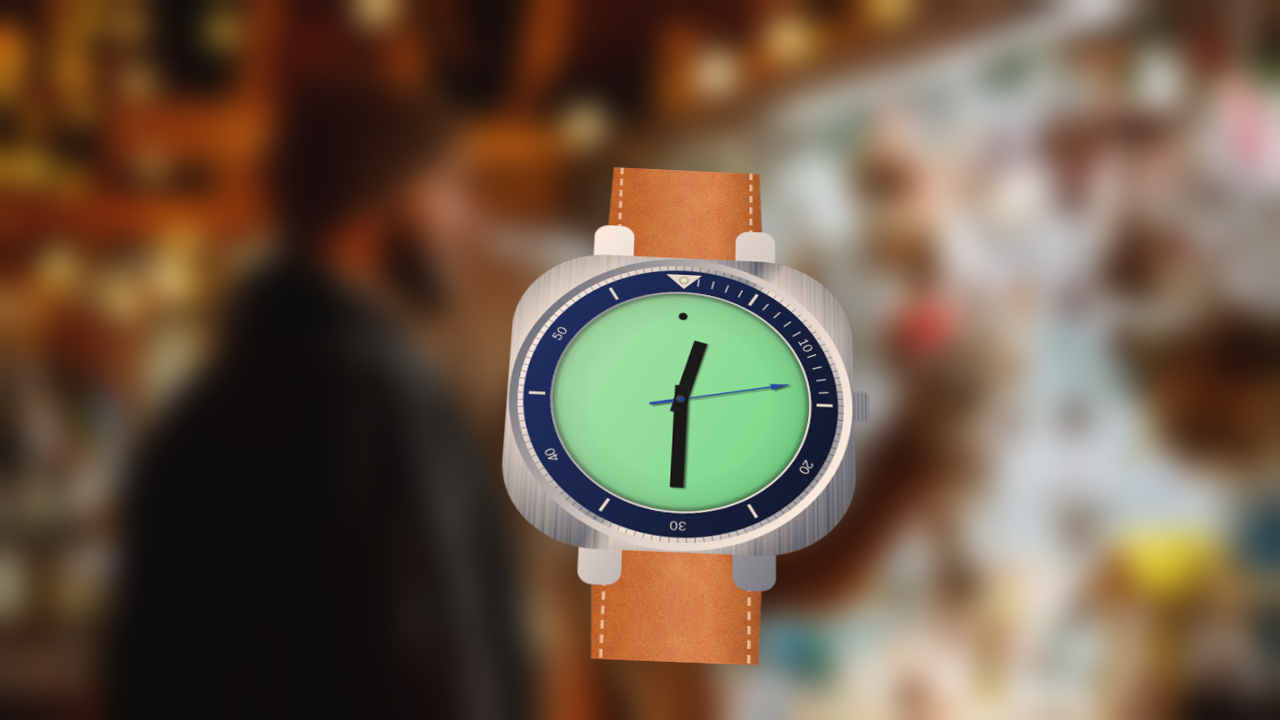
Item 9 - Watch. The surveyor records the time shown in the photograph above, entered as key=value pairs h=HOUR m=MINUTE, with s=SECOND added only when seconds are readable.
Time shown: h=12 m=30 s=13
